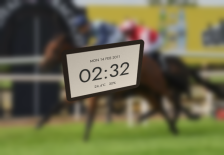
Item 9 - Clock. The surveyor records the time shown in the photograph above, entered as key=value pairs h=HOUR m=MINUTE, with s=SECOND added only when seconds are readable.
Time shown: h=2 m=32
